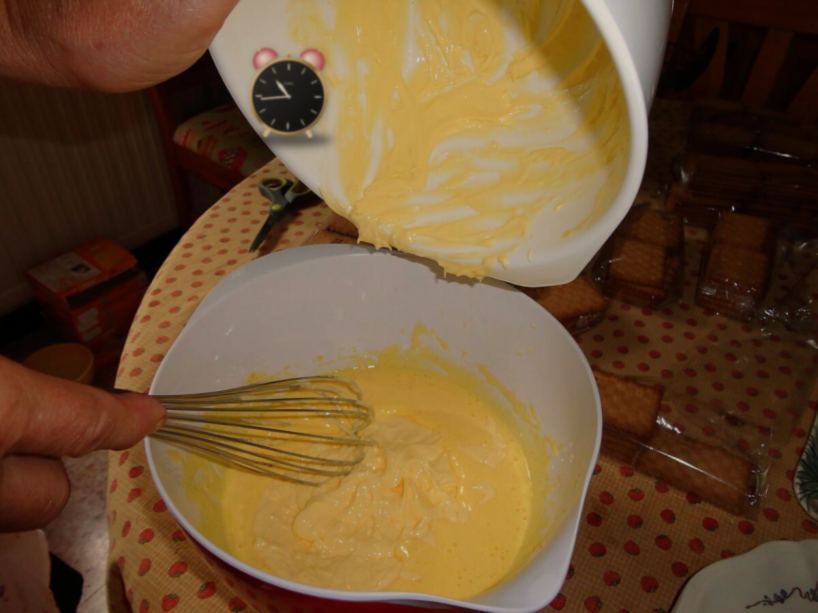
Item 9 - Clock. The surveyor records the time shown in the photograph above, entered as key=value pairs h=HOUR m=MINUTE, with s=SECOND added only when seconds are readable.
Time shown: h=10 m=44
